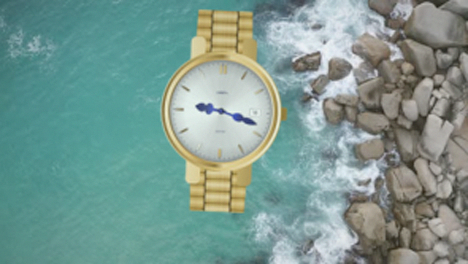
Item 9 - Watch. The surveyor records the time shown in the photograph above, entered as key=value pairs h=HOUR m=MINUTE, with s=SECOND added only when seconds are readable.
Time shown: h=9 m=18
